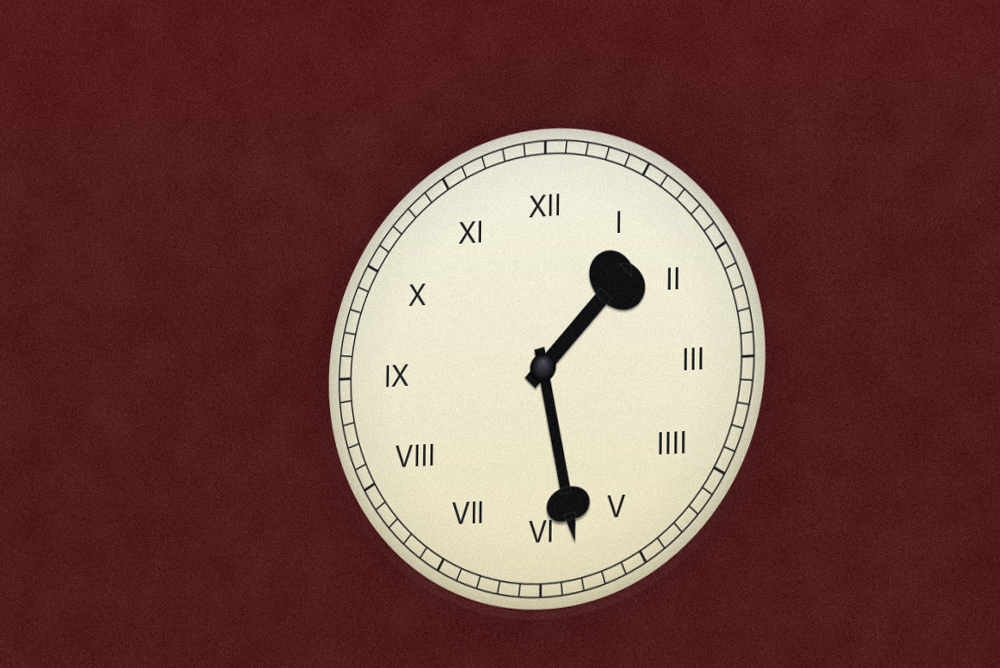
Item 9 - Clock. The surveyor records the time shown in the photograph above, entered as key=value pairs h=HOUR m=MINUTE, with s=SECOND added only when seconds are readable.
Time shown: h=1 m=28
